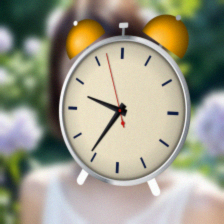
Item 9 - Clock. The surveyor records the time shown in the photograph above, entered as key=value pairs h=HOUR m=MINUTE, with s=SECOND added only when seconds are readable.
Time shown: h=9 m=35 s=57
